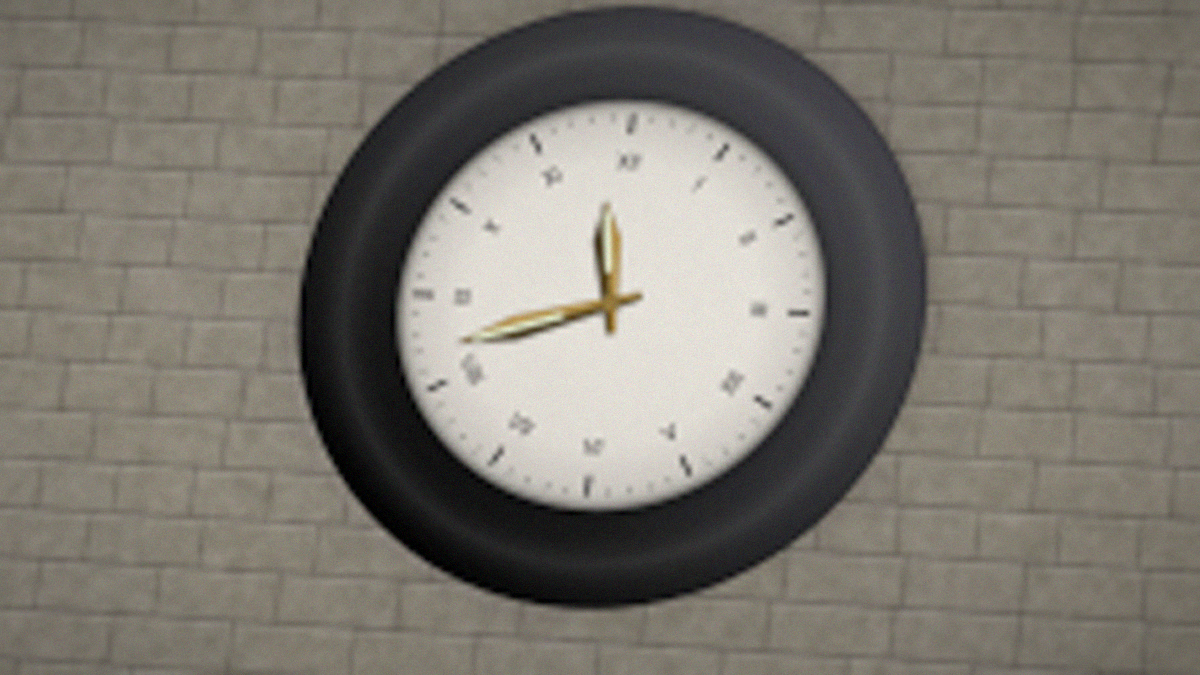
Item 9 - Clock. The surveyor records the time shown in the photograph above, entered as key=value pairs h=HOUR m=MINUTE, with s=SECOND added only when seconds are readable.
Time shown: h=11 m=42
